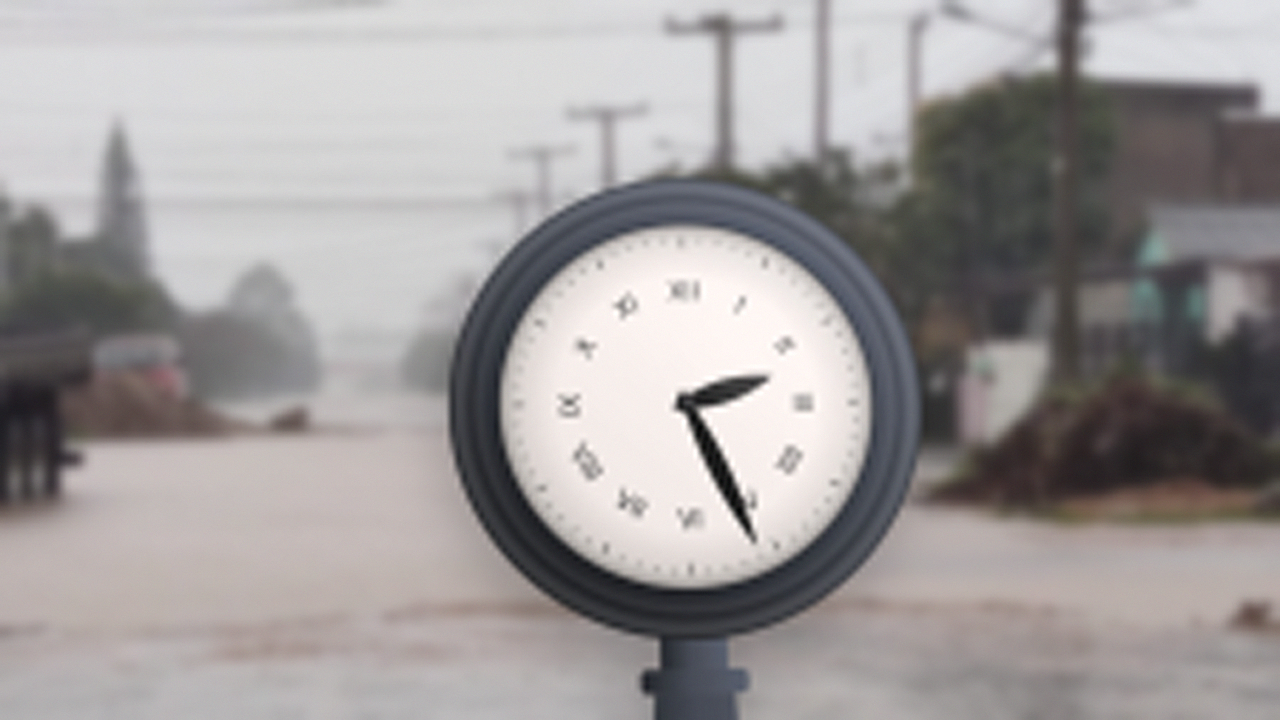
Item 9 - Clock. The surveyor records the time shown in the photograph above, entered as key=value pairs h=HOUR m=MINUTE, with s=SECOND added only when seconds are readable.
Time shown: h=2 m=26
